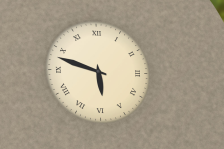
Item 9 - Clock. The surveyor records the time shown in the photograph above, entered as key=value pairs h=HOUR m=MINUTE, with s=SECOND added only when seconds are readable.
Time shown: h=5 m=48
